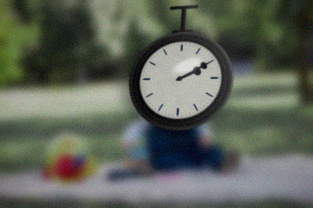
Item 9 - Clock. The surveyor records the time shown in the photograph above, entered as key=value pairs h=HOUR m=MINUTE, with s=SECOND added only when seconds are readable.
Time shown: h=2 m=10
